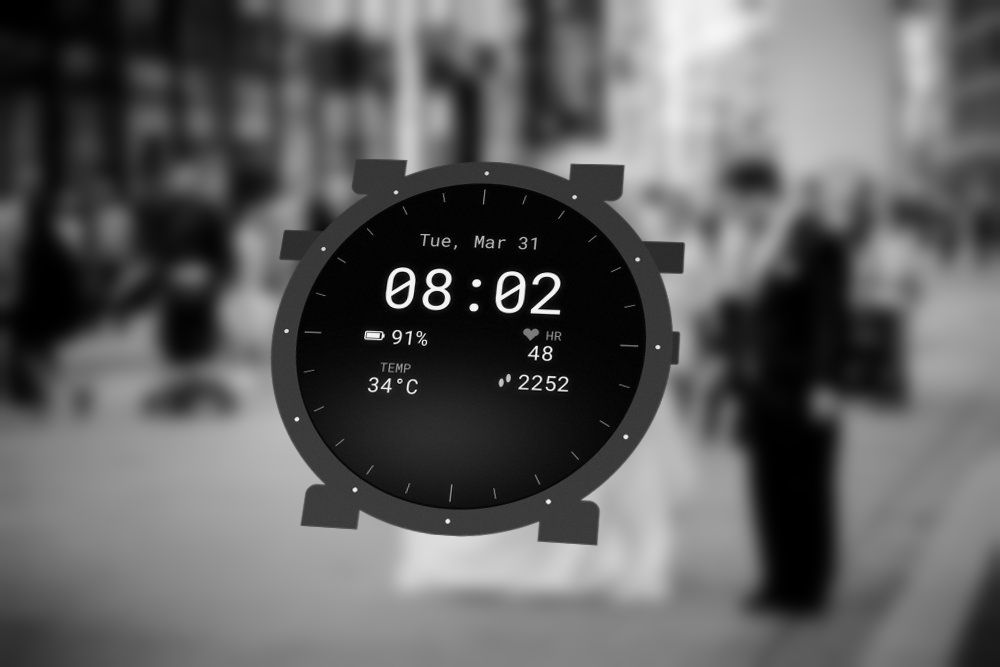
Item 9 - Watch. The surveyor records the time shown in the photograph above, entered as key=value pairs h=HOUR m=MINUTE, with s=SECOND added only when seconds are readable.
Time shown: h=8 m=2
